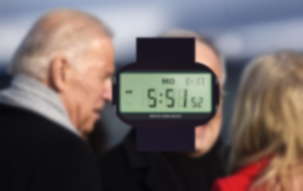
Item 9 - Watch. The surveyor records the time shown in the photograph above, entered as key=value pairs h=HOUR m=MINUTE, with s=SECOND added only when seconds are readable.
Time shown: h=5 m=51
